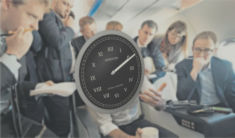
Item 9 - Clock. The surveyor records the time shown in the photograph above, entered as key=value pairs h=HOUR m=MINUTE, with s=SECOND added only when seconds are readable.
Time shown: h=2 m=11
